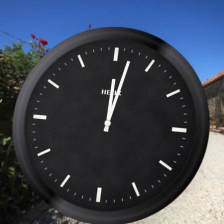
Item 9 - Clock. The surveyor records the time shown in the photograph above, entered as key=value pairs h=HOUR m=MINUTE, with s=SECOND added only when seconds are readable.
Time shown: h=12 m=2
